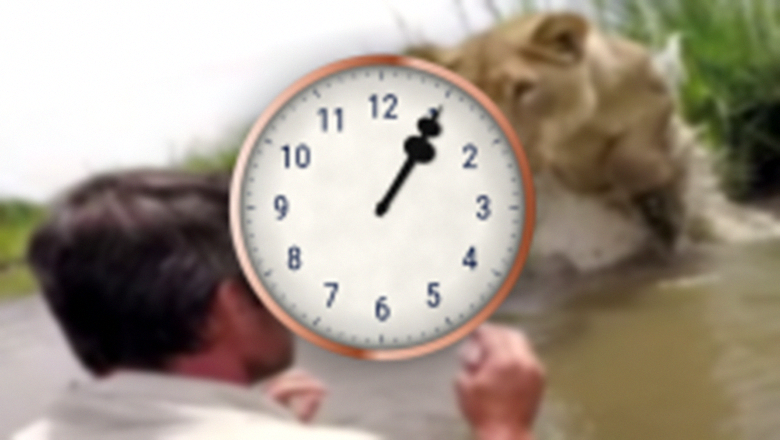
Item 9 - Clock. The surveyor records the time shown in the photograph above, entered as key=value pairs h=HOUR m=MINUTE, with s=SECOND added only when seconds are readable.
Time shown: h=1 m=5
